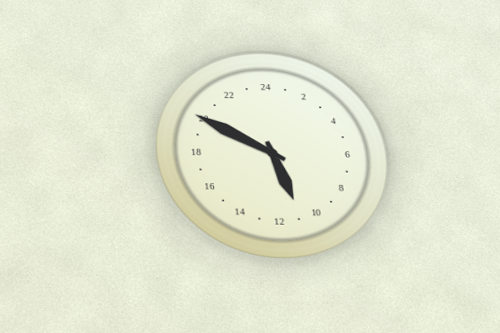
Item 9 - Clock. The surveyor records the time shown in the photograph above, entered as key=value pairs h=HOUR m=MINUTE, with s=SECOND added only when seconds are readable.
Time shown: h=10 m=50
